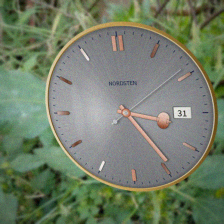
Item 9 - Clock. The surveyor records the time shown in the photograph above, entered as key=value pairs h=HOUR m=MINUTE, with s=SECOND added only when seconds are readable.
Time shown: h=3 m=24 s=9
